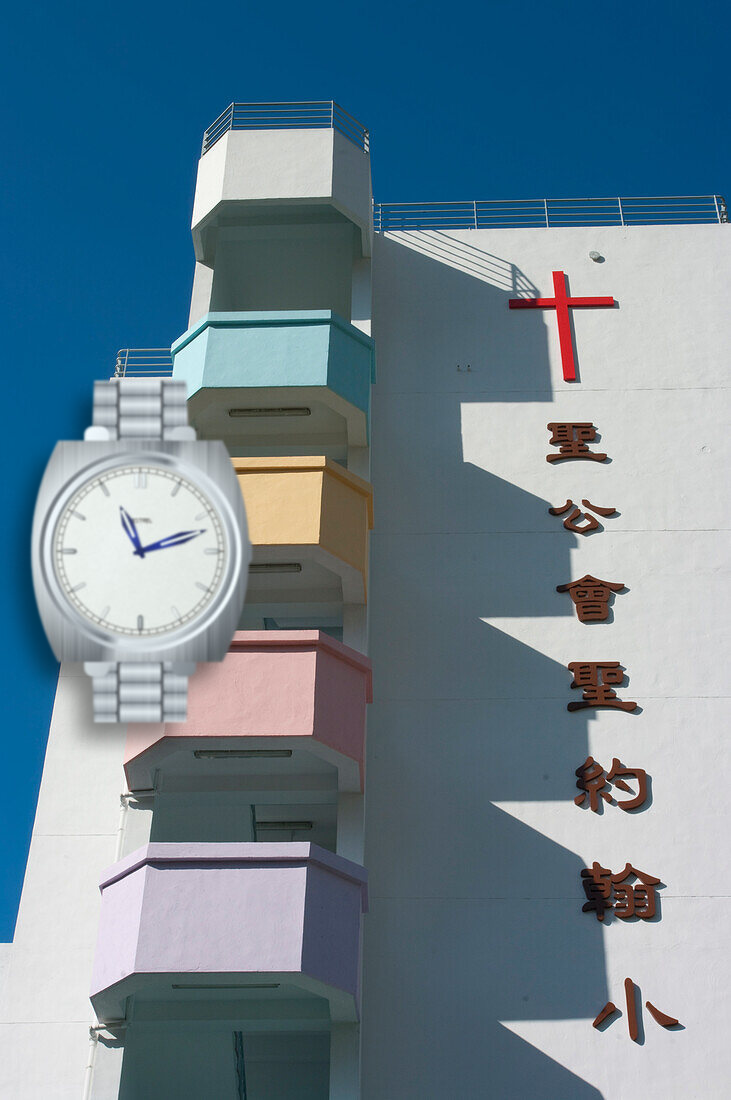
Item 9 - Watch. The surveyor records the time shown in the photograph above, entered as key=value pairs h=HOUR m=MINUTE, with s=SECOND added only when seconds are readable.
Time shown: h=11 m=12
